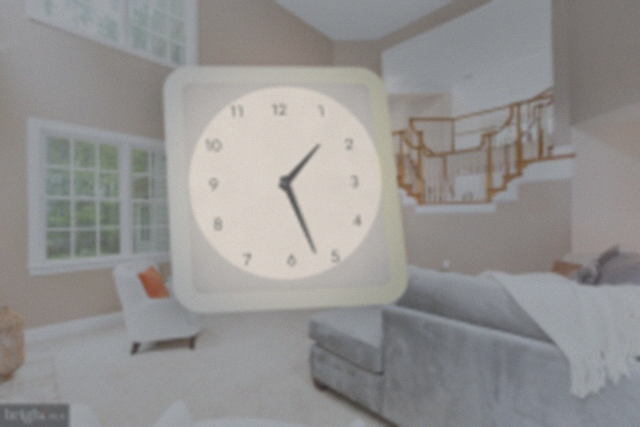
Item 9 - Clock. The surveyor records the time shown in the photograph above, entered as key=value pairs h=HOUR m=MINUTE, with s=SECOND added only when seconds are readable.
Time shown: h=1 m=27
